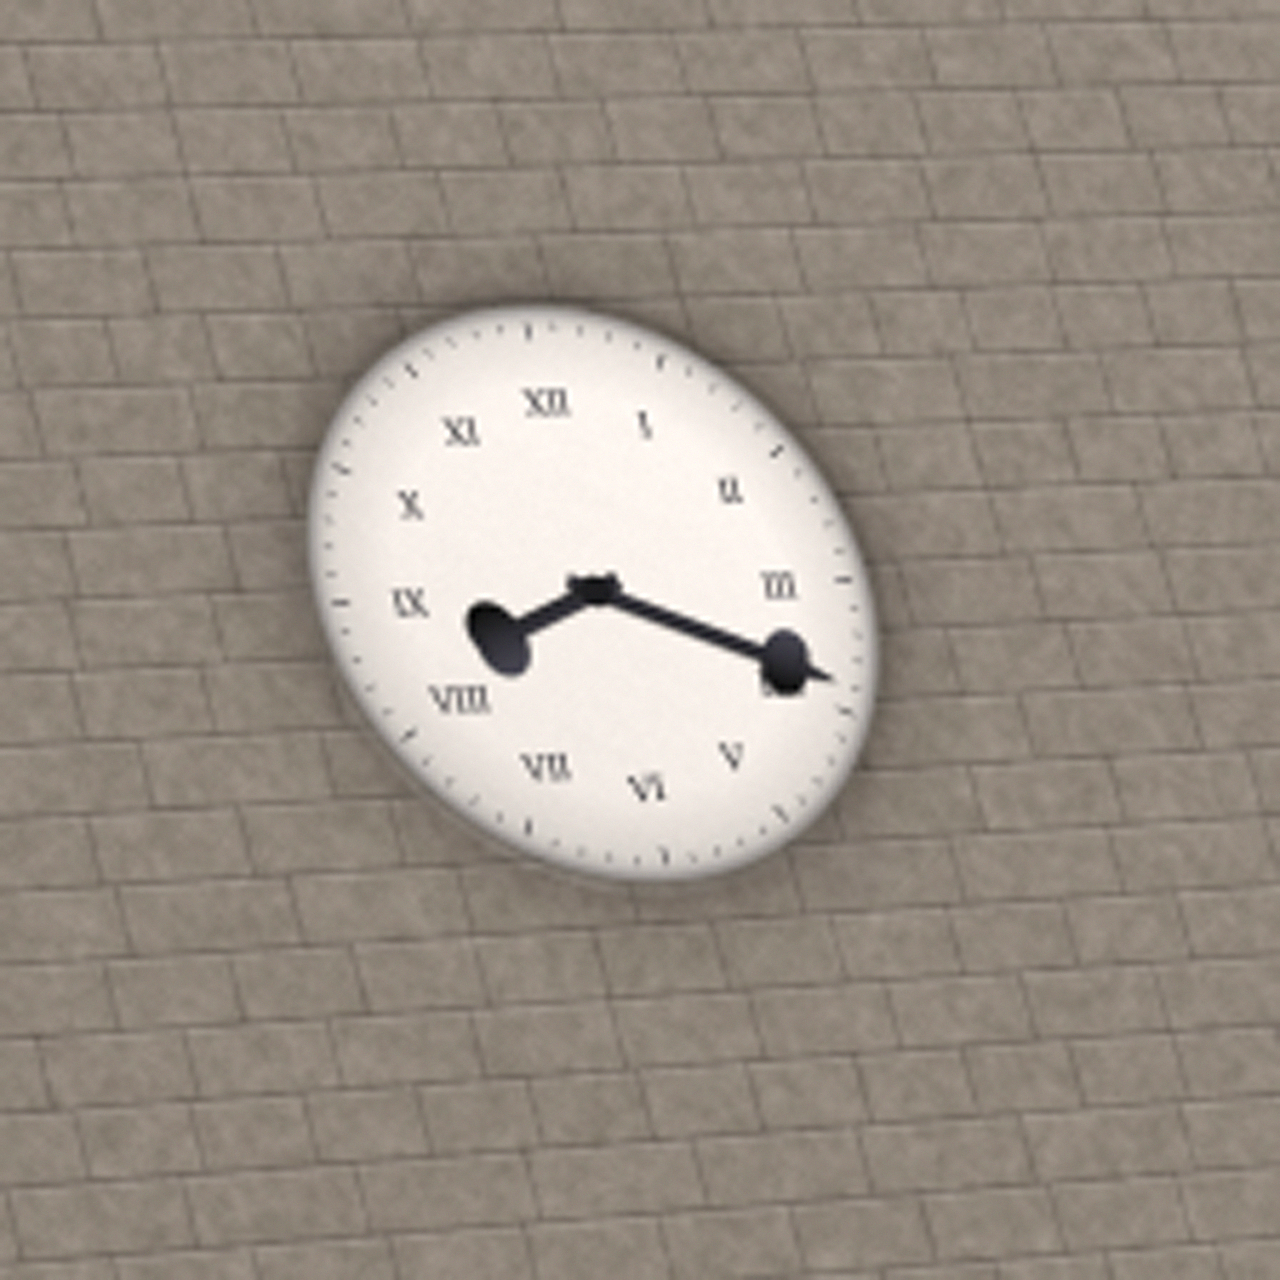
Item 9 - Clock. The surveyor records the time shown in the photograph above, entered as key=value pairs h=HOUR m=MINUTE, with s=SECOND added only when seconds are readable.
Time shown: h=8 m=19
